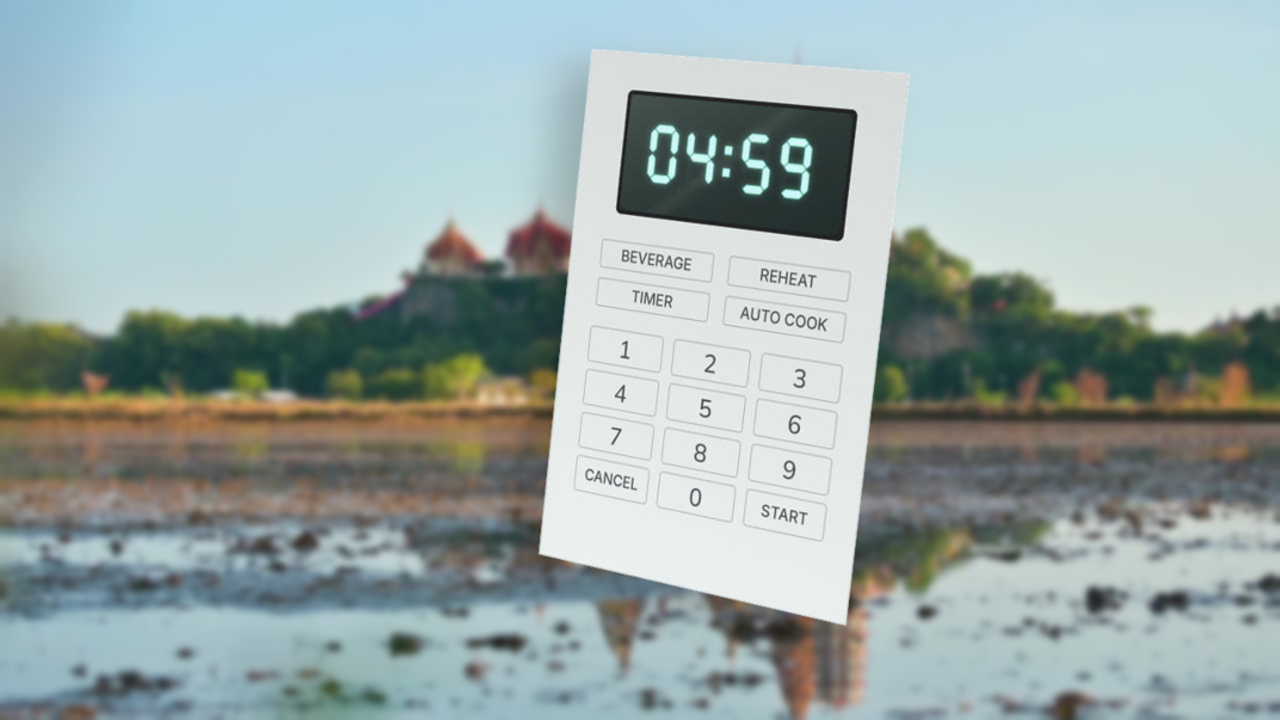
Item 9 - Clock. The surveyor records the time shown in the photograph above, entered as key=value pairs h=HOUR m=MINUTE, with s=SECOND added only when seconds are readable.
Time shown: h=4 m=59
